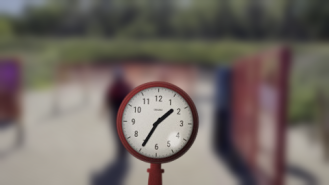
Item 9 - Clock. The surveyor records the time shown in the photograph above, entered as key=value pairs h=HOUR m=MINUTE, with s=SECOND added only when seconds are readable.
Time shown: h=1 m=35
